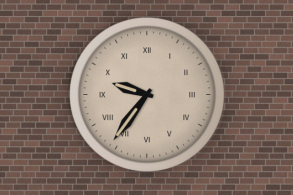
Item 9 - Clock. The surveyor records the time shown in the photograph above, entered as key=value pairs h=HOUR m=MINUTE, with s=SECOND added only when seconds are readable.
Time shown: h=9 m=36
